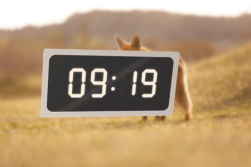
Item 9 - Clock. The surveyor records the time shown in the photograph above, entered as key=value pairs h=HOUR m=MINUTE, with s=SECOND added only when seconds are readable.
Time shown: h=9 m=19
